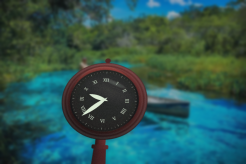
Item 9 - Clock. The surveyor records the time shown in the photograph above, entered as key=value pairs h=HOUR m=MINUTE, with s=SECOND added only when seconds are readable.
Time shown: h=9 m=38
